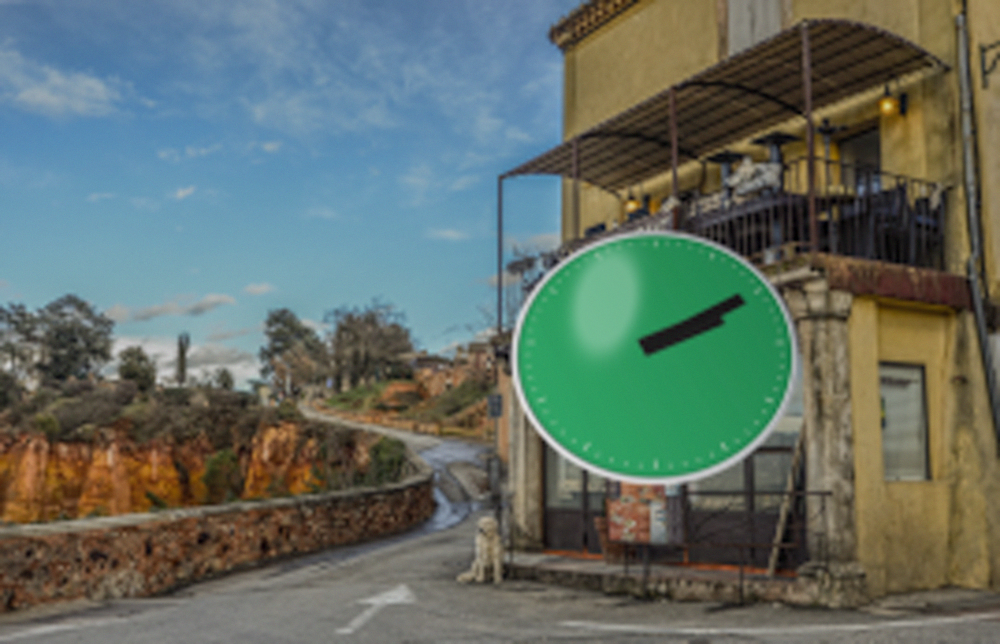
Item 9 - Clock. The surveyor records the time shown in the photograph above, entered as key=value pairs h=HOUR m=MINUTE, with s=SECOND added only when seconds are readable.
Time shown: h=2 m=10
